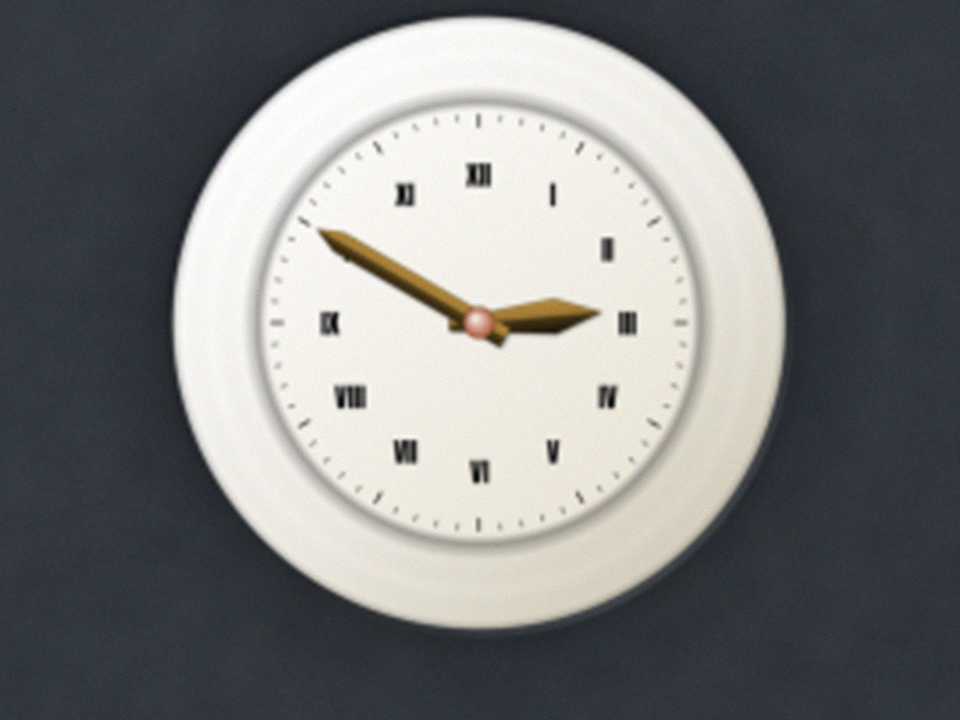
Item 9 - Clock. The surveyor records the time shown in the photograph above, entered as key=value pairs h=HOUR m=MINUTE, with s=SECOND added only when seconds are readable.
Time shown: h=2 m=50
